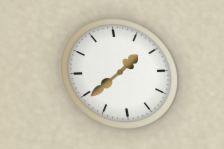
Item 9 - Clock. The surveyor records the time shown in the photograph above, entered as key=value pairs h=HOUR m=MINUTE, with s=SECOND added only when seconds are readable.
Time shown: h=1 m=39
